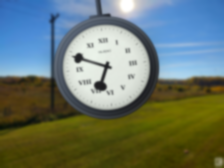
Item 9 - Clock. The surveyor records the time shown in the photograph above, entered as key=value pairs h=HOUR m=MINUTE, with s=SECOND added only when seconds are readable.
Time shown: h=6 m=49
